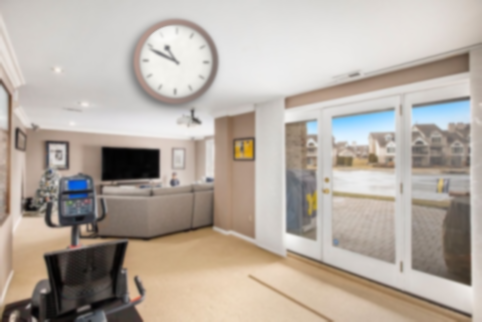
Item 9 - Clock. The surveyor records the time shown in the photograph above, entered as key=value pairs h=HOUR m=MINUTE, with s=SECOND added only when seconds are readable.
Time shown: h=10 m=49
